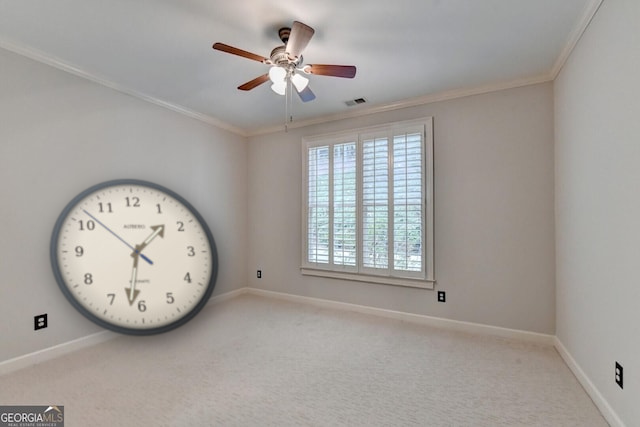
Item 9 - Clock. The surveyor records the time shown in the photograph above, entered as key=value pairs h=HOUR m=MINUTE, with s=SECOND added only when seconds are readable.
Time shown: h=1 m=31 s=52
